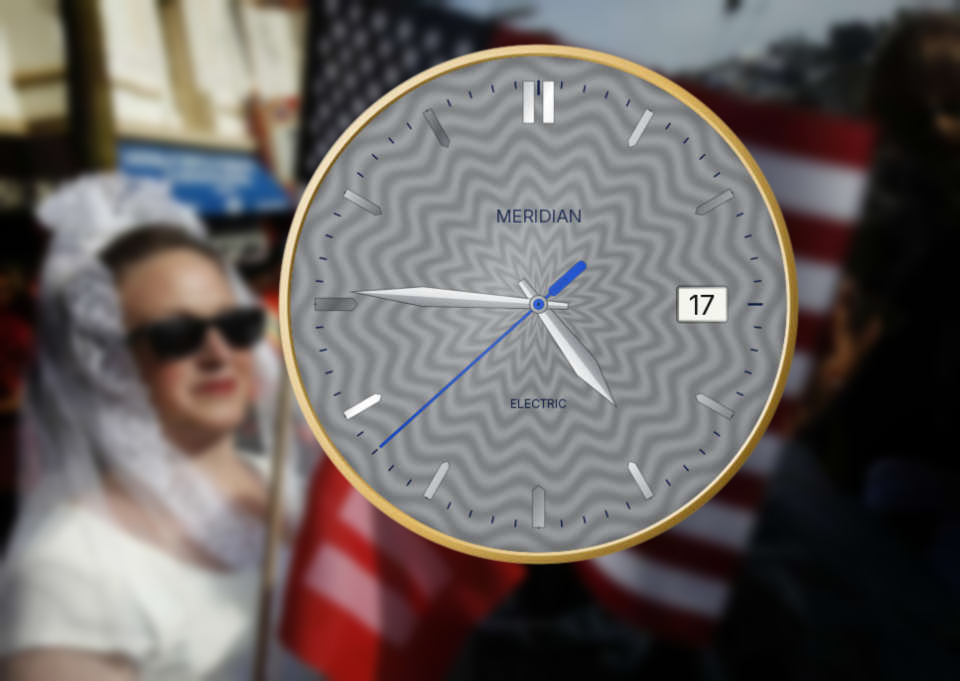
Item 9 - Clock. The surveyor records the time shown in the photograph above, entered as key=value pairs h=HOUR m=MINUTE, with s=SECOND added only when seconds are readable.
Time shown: h=4 m=45 s=38
